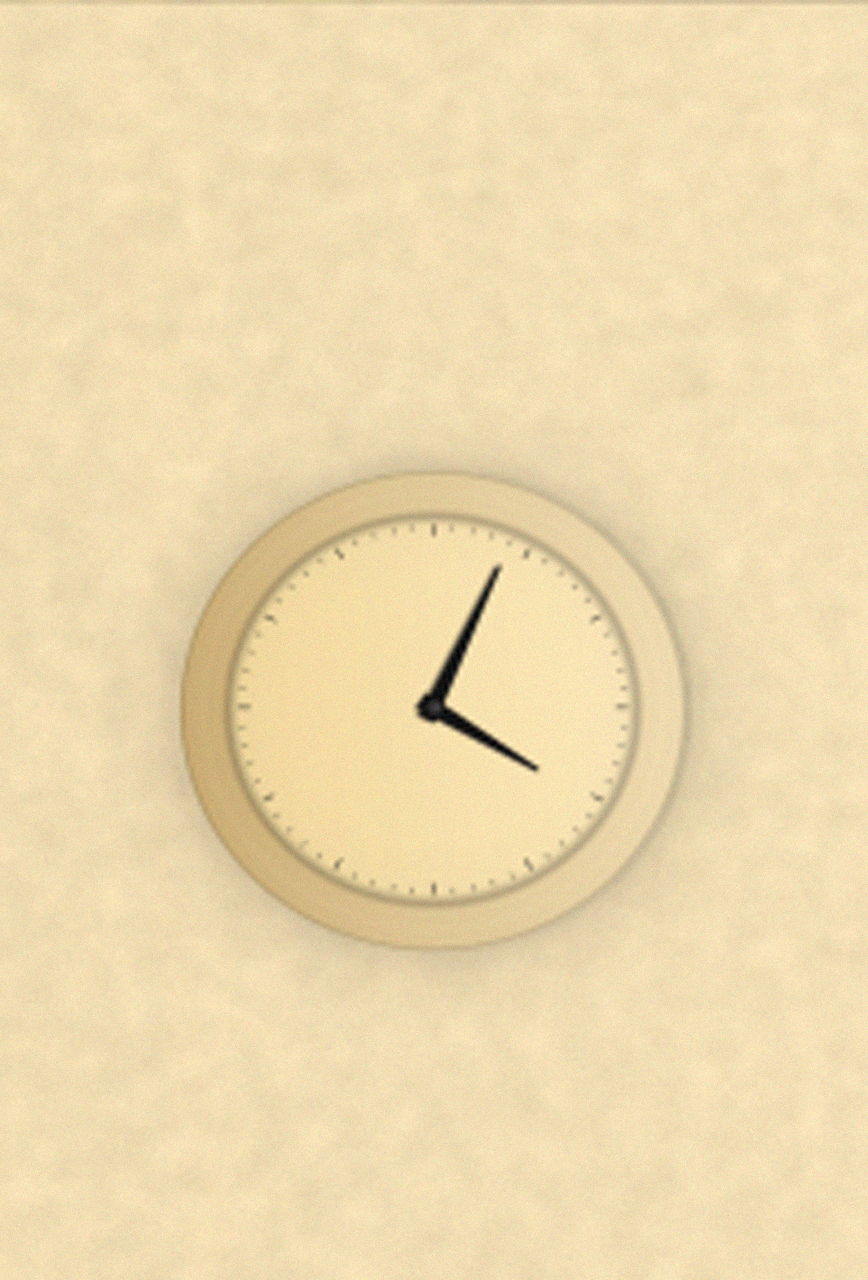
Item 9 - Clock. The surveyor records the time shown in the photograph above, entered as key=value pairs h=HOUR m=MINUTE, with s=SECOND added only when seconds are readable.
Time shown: h=4 m=4
